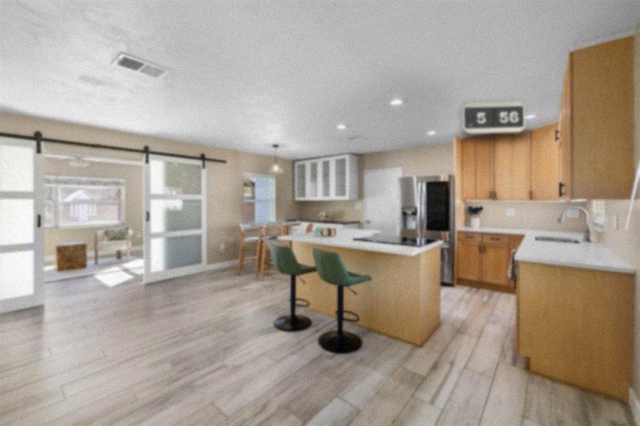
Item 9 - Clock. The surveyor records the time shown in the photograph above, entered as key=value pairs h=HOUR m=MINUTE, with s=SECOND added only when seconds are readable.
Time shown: h=5 m=56
